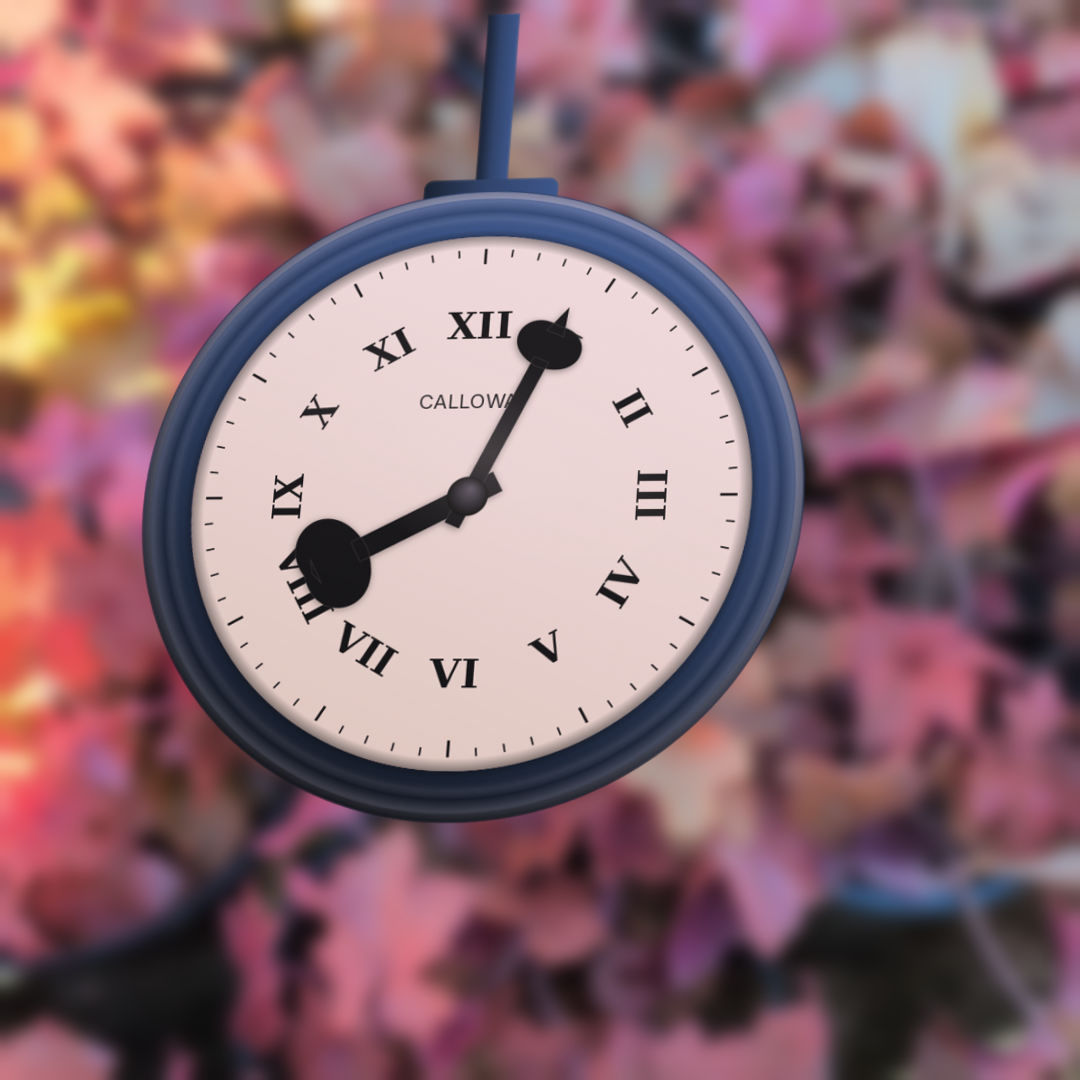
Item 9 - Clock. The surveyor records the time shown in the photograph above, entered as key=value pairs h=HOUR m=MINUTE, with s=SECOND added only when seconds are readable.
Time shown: h=8 m=4
